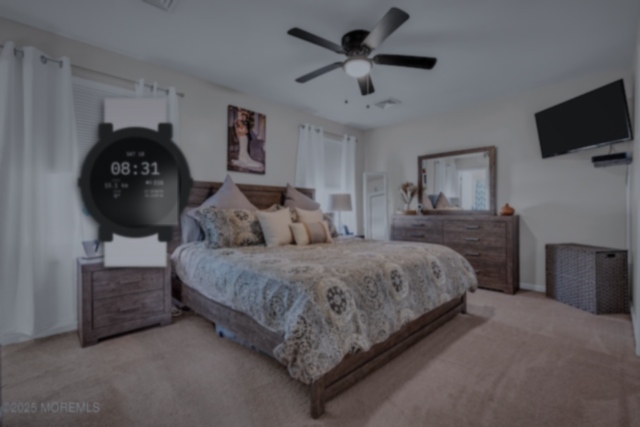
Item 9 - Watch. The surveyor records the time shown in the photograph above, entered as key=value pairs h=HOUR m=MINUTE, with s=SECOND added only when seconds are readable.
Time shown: h=8 m=31
